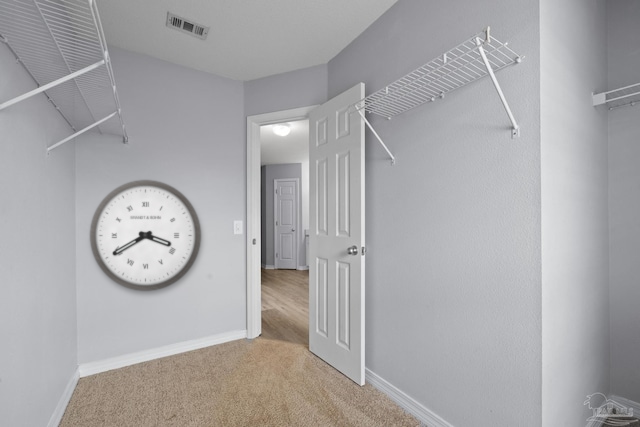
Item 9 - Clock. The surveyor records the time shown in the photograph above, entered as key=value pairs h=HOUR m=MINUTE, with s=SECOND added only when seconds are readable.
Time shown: h=3 m=40
